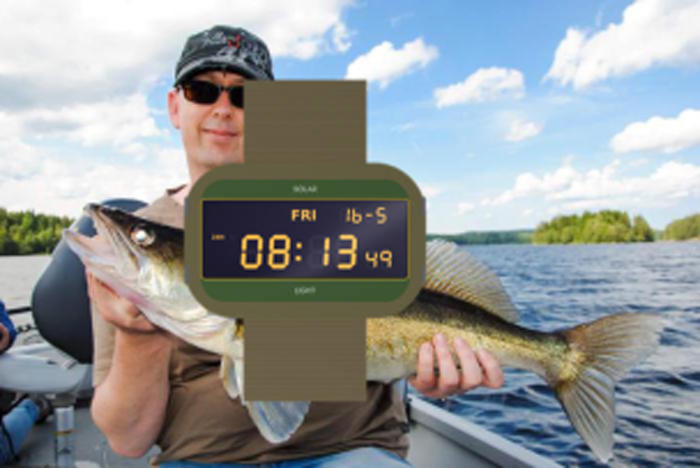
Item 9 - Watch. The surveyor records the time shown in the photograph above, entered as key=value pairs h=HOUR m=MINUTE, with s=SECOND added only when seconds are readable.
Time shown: h=8 m=13 s=49
